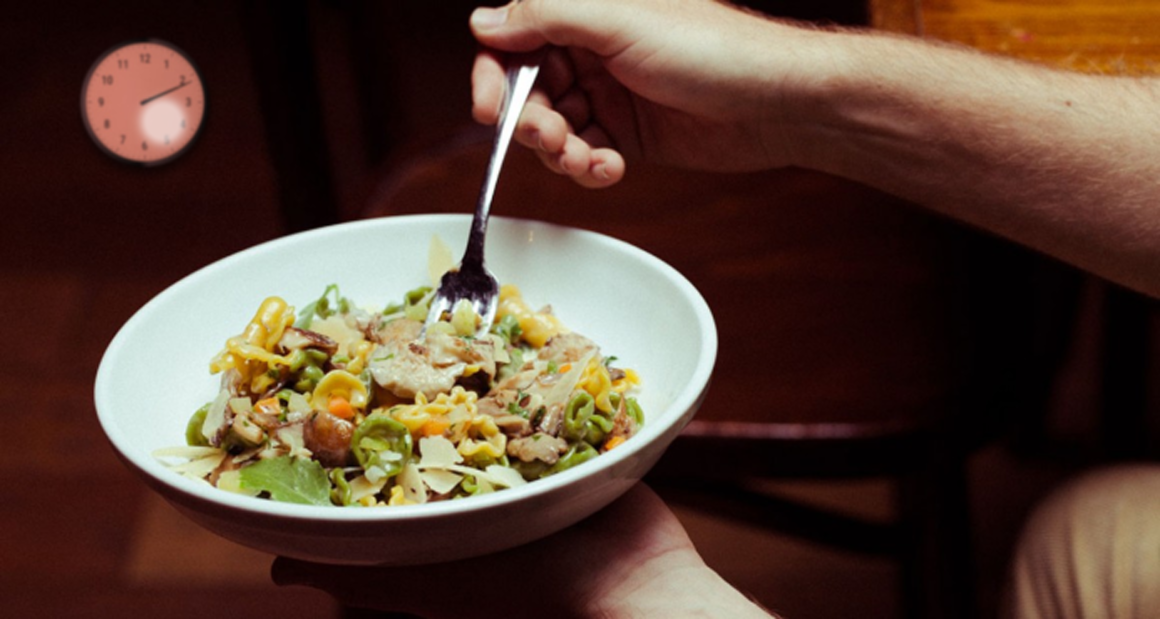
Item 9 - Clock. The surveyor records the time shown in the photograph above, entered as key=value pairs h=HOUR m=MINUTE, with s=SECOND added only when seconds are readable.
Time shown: h=2 m=11
